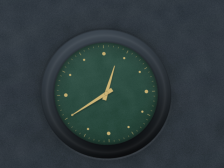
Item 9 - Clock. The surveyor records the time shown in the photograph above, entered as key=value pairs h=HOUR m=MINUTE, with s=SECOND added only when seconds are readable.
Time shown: h=12 m=40
